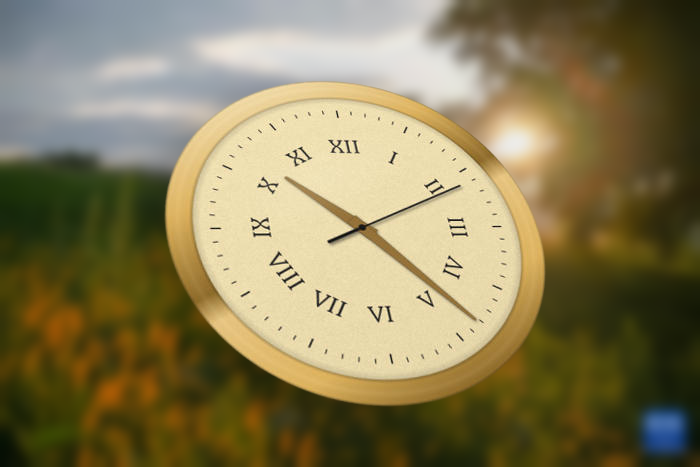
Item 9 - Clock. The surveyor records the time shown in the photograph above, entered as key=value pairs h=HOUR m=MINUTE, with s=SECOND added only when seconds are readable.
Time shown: h=10 m=23 s=11
